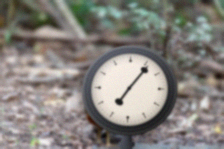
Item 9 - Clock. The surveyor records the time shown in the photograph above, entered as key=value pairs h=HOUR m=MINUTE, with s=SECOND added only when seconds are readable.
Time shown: h=7 m=6
